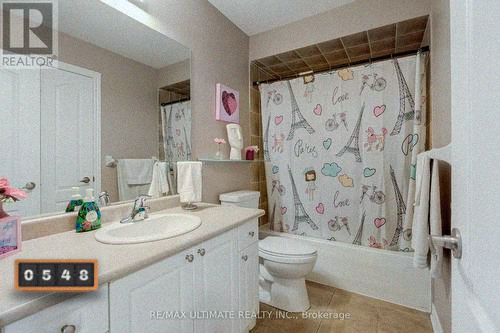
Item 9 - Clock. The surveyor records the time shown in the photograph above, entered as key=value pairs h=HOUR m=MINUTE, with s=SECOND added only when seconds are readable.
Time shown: h=5 m=48
